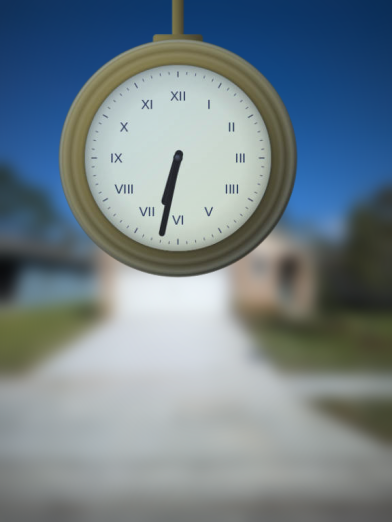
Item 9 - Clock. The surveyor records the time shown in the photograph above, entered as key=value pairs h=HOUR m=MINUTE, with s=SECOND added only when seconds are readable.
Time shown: h=6 m=32
